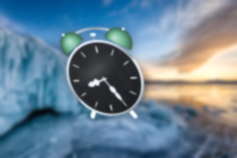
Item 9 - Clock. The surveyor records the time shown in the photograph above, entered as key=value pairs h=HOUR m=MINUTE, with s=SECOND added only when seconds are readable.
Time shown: h=8 m=25
